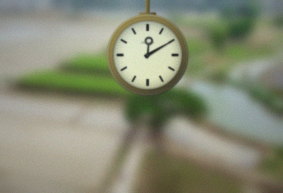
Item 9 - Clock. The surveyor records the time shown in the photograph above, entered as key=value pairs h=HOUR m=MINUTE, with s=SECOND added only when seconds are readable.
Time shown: h=12 m=10
